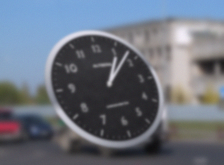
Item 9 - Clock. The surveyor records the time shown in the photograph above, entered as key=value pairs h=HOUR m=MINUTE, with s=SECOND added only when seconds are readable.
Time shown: h=1 m=8
